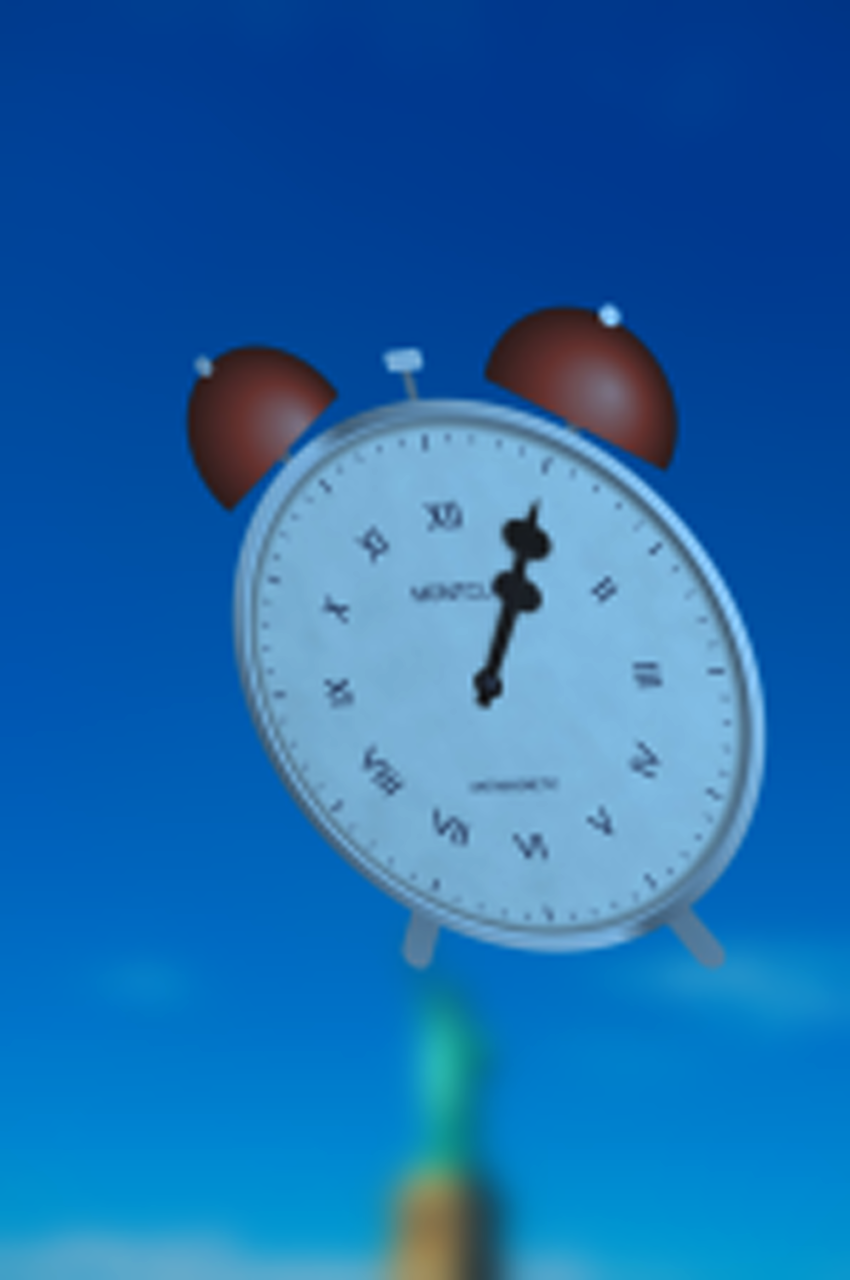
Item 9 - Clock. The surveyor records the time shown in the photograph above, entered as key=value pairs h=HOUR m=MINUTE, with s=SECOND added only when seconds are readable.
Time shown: h=1 m=5
